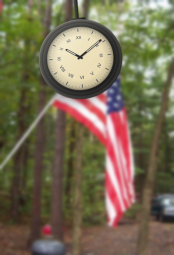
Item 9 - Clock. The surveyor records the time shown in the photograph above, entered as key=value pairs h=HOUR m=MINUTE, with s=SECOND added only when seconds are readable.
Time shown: h=10 m=9
